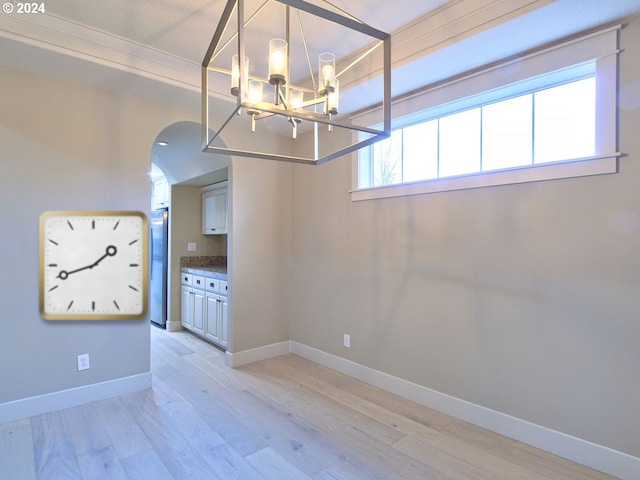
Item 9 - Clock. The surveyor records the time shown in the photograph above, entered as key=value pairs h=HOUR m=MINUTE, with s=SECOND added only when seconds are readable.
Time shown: h=1 m=42
